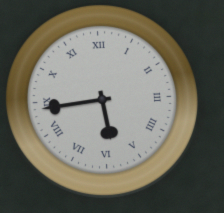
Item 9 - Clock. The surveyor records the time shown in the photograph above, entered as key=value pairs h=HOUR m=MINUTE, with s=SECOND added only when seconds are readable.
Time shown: h=5 m=44
